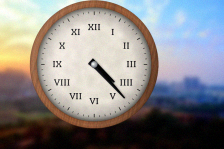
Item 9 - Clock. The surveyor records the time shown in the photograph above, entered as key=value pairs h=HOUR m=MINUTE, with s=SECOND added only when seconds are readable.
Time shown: h=4 m=23
